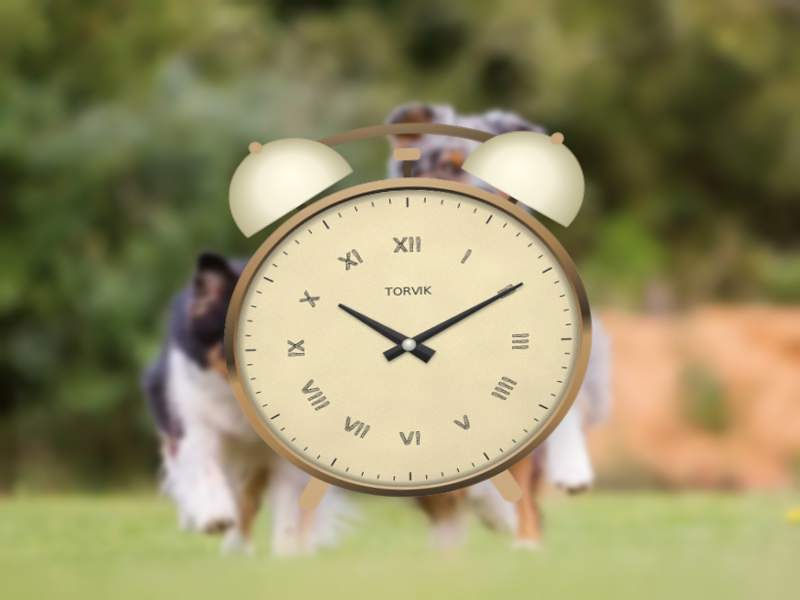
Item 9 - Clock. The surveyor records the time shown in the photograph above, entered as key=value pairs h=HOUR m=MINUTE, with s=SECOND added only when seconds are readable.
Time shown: h=10 m=10
